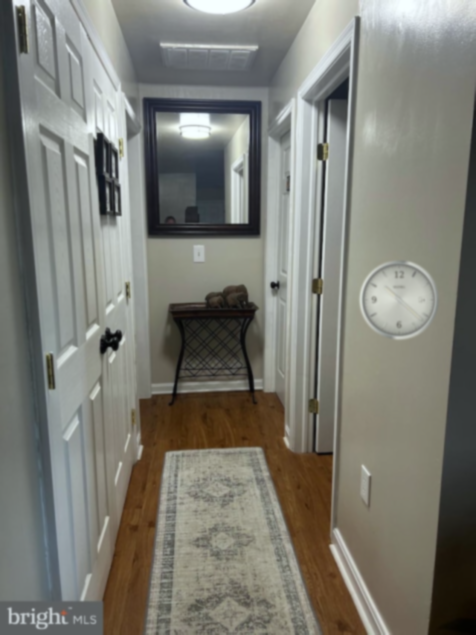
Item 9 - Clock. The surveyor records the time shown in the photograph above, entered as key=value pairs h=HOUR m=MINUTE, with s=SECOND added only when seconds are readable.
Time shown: h=10 m=22
